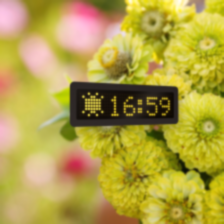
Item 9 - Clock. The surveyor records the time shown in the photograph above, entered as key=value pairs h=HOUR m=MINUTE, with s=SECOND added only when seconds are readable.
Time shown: h=16 m=59
